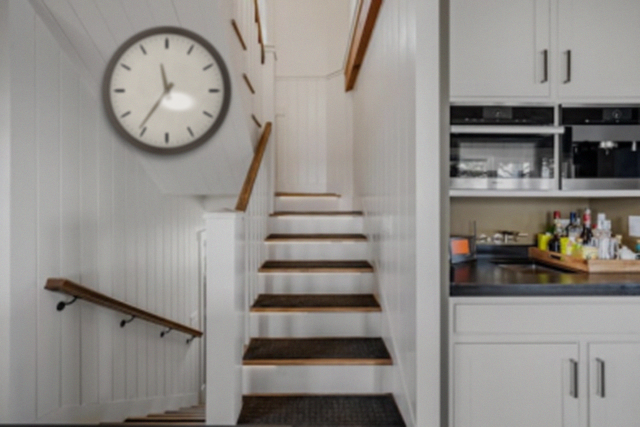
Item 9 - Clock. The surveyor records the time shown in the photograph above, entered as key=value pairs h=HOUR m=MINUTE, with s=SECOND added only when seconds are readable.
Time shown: h=11 m=36
